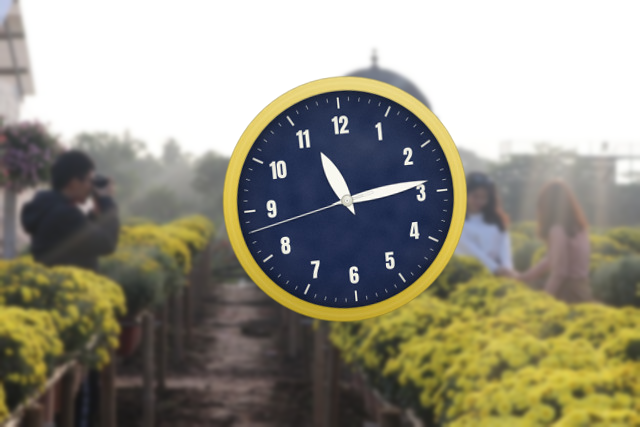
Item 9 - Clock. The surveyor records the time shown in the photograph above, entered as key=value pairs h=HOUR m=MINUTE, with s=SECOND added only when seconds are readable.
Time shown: h=11 m=13 s=43
